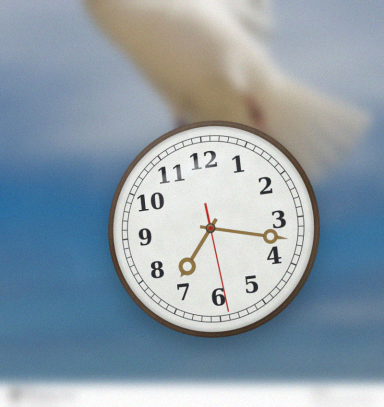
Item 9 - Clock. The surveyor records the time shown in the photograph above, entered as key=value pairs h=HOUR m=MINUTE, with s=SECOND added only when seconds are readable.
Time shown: h=7 m=17 s=29
